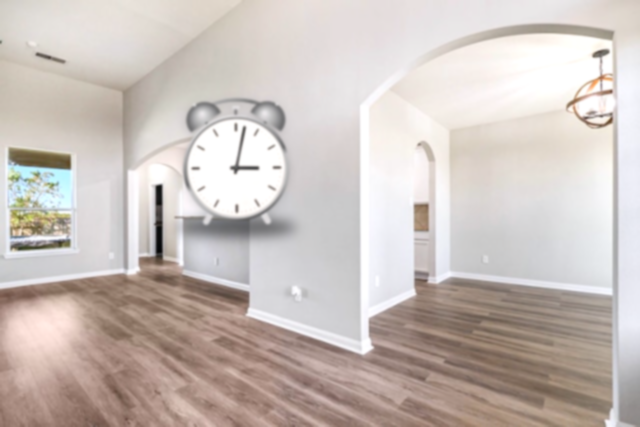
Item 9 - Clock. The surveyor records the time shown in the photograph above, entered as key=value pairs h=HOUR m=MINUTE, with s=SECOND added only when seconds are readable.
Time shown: h=3 m=2
